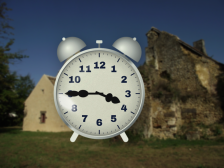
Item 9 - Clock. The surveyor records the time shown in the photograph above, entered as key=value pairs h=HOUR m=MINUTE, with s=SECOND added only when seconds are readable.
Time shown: h=3 m=45
